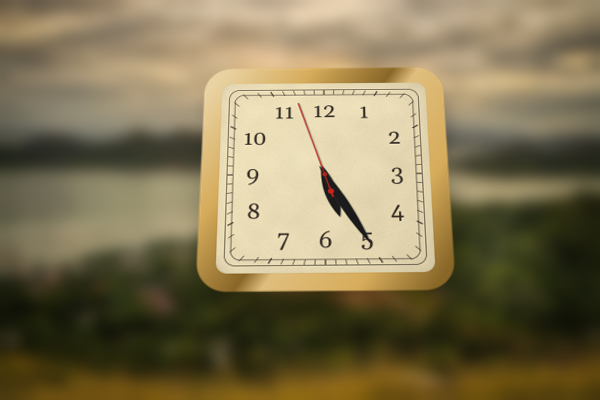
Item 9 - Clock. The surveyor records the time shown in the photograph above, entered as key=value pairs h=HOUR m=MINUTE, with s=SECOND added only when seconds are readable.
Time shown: h=5 m=24 s=57
